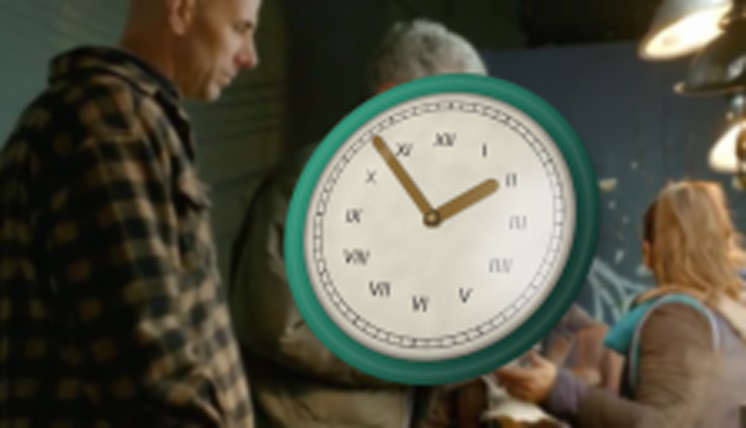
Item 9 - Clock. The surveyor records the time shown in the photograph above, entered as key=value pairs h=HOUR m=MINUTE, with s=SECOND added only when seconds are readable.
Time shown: h=1 m=53
